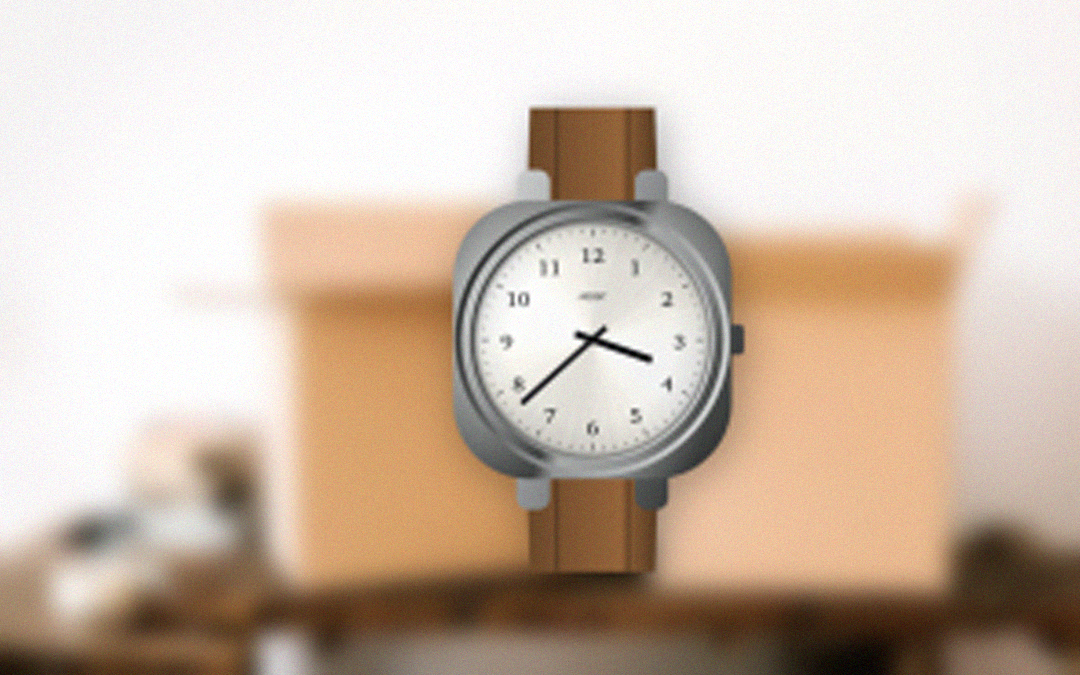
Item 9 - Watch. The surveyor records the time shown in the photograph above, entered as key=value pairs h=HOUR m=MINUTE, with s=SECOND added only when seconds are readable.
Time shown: h=3 m=38
